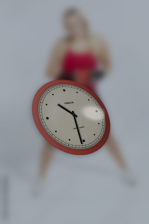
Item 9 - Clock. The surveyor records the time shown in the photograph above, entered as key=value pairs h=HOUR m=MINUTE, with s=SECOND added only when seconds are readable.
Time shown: h=10 m=31
